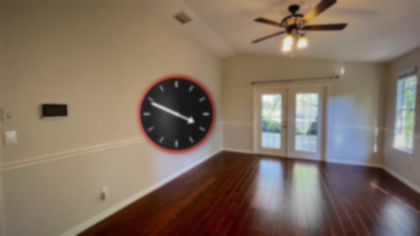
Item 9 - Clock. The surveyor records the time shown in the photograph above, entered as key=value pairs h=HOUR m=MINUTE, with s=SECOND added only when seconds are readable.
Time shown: h=3 m=49
